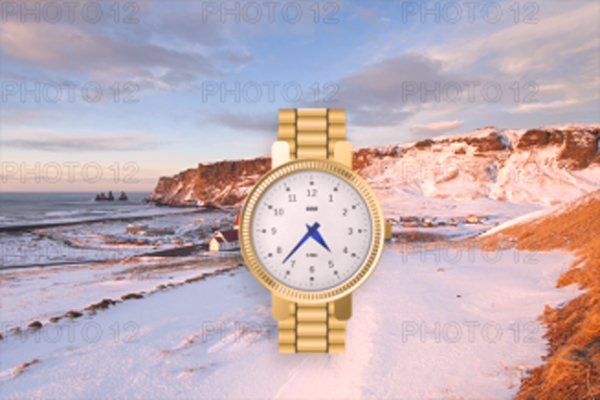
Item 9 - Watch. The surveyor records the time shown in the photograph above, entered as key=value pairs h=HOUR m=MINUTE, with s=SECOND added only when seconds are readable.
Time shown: h=4 m=37
